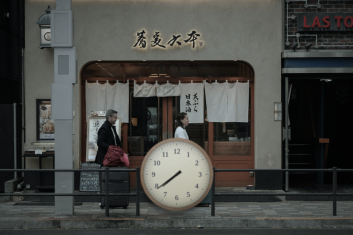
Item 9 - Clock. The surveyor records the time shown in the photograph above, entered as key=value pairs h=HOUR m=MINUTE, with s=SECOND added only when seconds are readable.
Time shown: h=7 m=39
